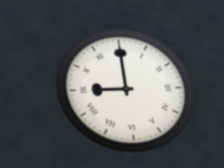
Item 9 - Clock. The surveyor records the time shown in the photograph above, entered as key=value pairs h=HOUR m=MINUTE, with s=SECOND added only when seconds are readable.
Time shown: h=9 m=0
